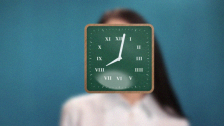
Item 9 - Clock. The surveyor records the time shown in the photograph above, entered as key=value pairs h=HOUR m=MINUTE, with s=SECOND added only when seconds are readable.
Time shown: h=8 m=2
